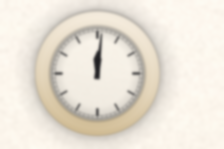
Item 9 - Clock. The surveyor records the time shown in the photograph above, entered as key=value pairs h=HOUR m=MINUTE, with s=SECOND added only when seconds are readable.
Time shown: h=12 m=1
